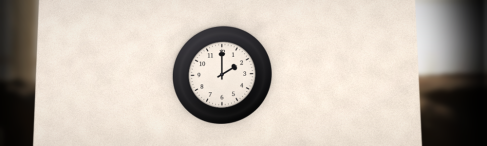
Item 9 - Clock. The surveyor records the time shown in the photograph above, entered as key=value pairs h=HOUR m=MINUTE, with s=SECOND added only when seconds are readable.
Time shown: h=2 m=0
